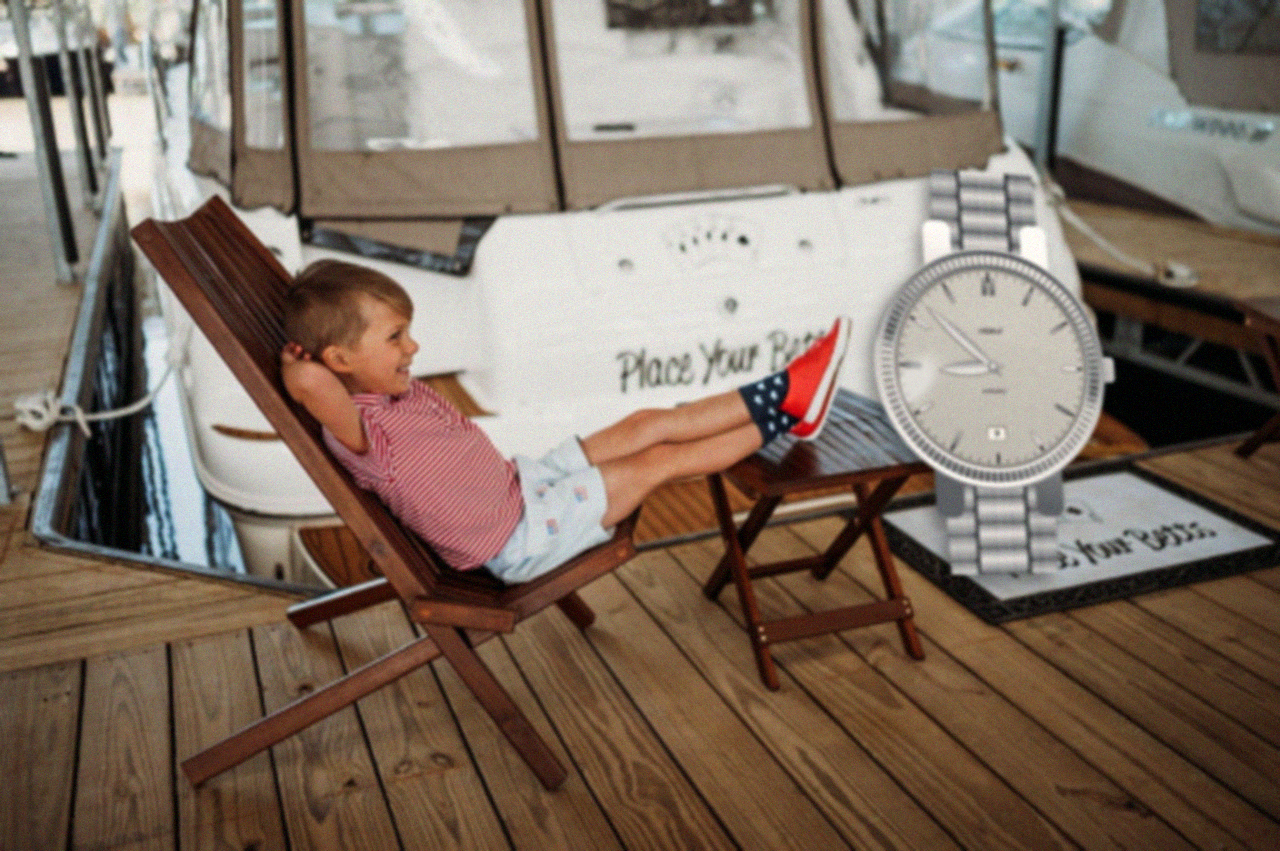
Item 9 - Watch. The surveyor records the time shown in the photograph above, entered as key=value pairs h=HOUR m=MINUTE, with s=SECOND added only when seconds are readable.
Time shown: h=8 m=52
